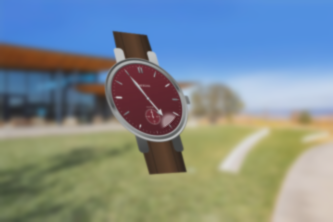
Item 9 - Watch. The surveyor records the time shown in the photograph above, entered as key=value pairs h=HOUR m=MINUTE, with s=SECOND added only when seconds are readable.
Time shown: h=4 m=55
